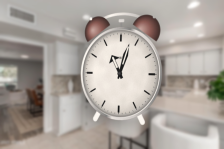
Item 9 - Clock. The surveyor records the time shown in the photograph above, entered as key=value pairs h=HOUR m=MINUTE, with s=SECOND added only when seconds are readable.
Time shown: h=11 m=3
